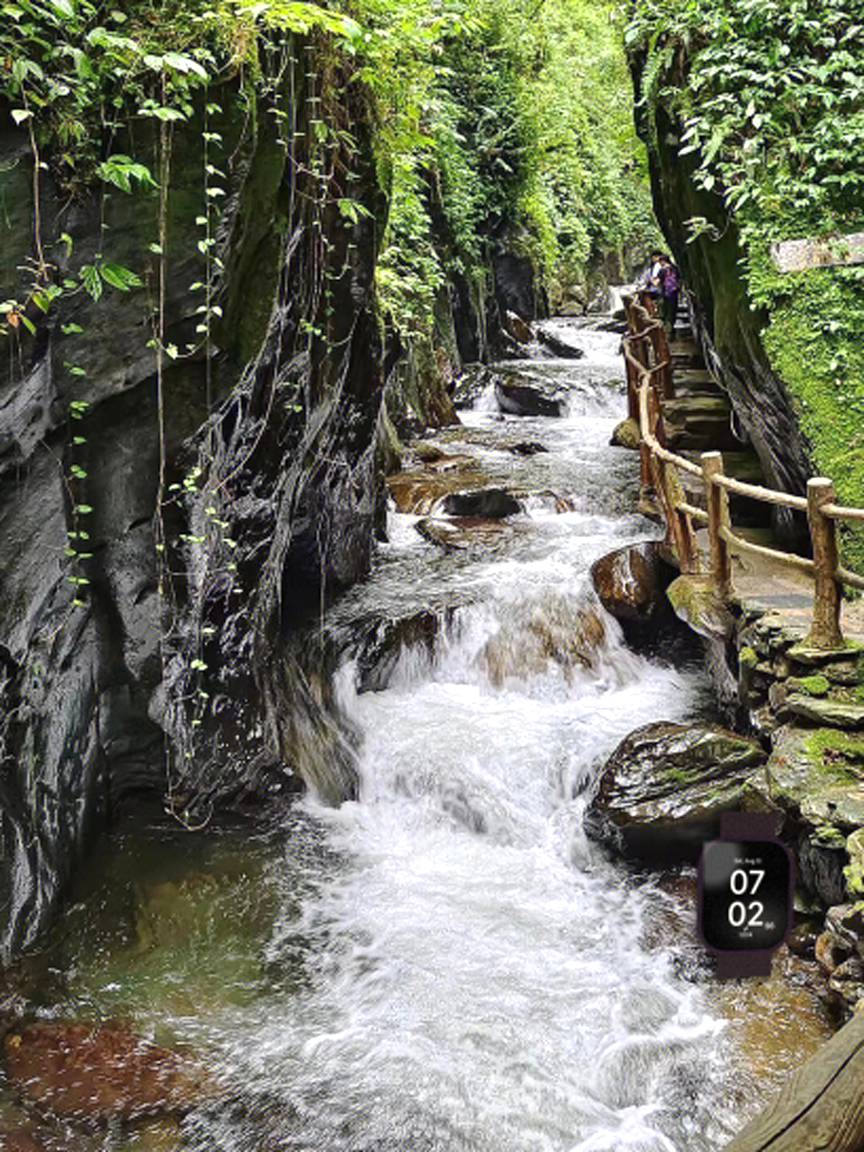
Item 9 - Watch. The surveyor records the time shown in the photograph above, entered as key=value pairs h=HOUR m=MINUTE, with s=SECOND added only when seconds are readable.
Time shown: h=7 m=2
